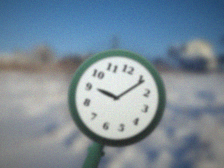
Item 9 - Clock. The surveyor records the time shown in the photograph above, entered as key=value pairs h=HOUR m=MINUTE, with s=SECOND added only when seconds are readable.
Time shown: h=9 m=6
